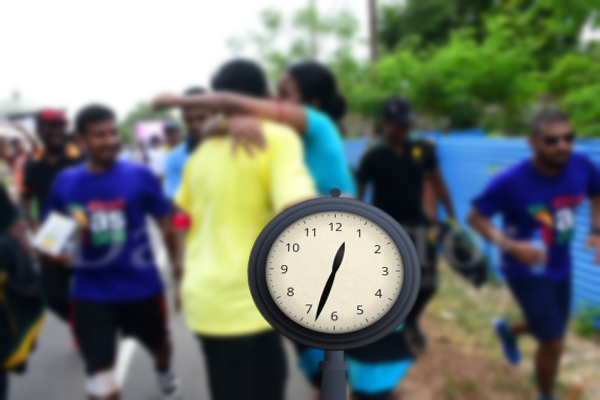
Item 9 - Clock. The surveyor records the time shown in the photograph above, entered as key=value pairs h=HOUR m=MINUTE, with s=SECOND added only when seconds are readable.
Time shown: h=12 m=33
